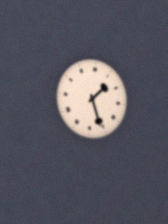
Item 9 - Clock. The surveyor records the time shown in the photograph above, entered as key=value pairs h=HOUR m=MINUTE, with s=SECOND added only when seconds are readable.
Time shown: h=1 m=26
